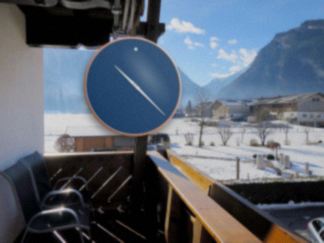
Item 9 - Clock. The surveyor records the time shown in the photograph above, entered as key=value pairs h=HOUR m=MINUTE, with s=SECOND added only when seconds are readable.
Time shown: h=10 m=22
